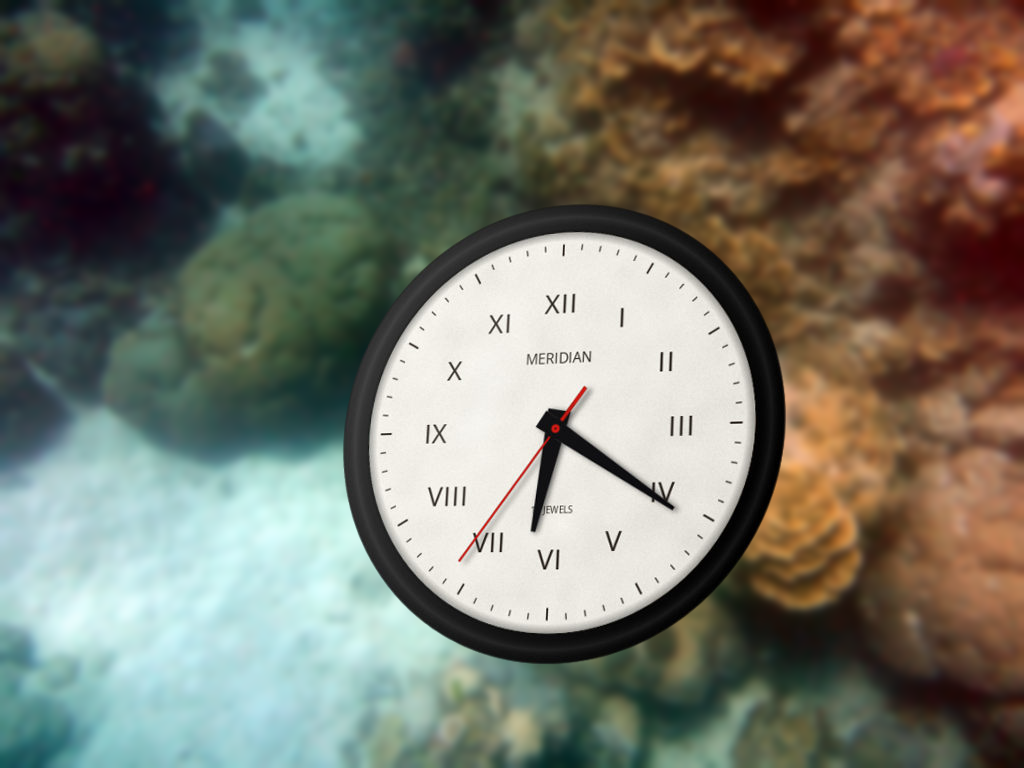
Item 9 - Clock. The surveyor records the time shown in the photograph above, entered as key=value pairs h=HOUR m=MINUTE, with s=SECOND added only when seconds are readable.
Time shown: h=6 m=20 s=36
